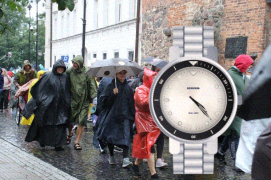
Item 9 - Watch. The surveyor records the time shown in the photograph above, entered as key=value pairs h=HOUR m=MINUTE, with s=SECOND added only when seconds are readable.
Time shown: h=4 m=23
